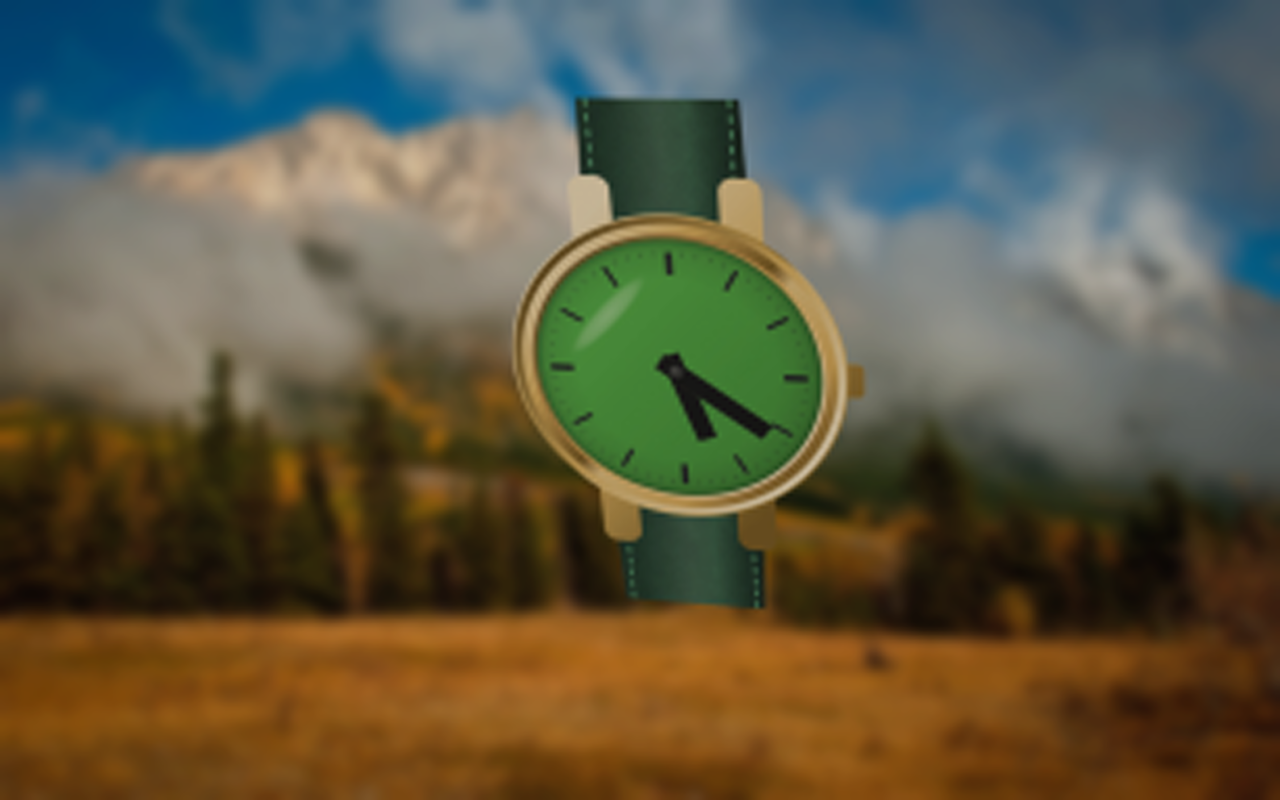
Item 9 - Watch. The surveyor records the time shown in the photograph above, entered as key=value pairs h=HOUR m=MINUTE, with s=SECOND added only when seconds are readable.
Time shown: h=5 m=21
